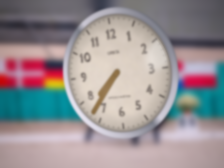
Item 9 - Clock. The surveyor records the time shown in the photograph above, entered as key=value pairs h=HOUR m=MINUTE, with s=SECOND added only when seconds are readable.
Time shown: h=7 m=37
